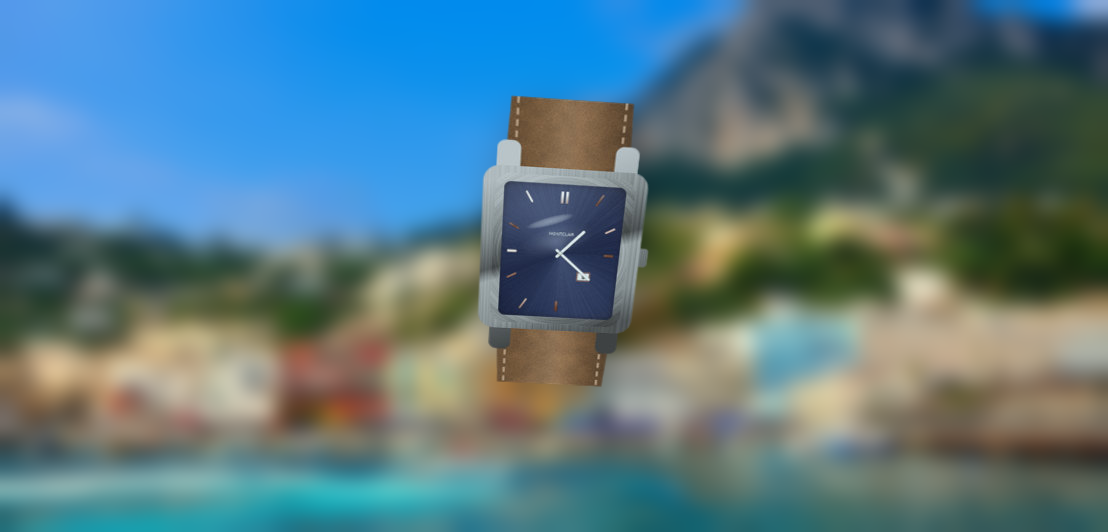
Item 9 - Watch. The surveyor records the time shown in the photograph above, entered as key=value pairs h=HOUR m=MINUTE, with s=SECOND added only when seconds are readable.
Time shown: h=1 m=22
